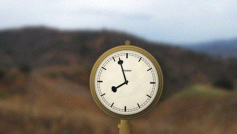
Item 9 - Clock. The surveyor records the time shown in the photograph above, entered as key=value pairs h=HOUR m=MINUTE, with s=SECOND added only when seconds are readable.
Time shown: h=7 m=57
